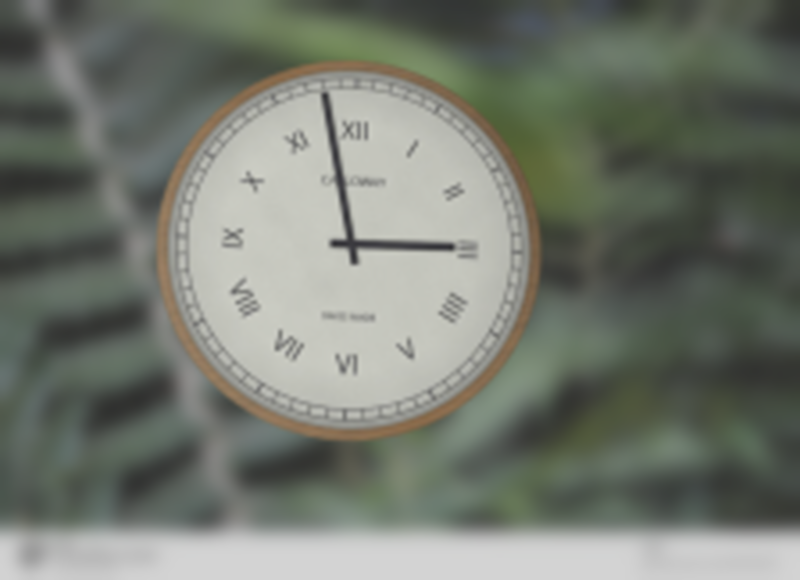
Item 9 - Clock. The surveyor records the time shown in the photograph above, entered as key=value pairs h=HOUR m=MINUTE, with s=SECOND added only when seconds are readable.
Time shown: h=2 m=58
